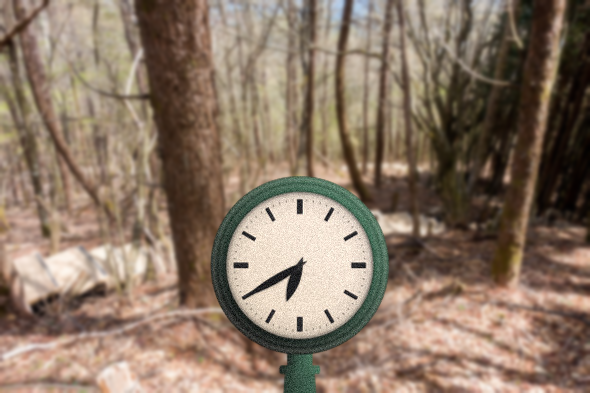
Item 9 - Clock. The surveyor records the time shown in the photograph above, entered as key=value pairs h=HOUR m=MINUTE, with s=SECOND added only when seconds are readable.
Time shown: h=6 m=40
